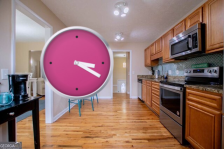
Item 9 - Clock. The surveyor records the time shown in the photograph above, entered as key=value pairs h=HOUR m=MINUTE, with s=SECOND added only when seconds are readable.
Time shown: h=3 m=20
